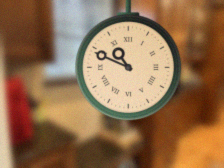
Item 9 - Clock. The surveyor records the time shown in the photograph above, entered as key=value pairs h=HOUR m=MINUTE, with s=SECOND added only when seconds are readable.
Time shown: h=10 m=49
